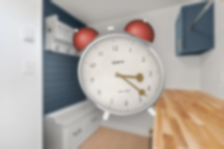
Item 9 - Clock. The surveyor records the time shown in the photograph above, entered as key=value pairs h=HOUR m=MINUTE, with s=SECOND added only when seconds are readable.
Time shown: h=3 m=23
